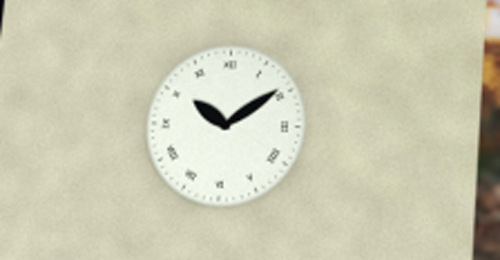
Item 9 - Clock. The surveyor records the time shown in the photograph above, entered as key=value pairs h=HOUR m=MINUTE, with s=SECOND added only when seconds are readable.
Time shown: h=10 m=9
